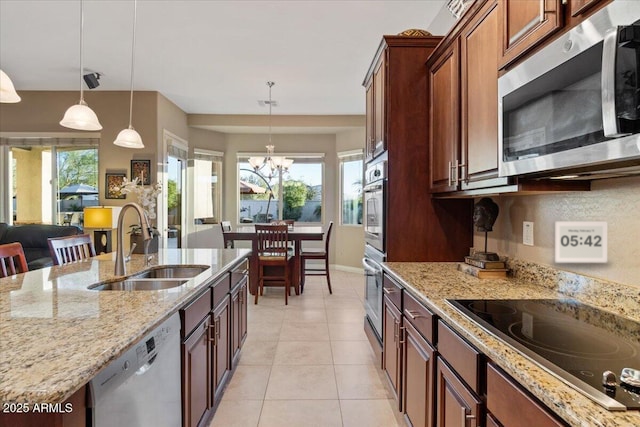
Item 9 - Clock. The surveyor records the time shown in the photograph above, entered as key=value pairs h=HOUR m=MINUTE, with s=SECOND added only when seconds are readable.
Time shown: h=5 m=42
